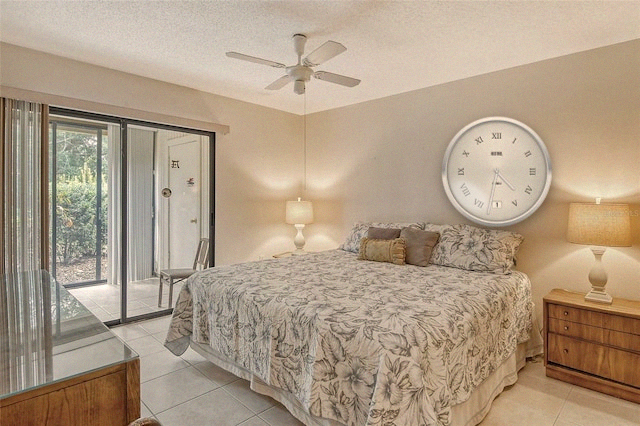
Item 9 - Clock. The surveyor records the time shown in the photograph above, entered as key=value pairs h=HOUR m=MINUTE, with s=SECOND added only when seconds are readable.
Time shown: h=4 m=32
